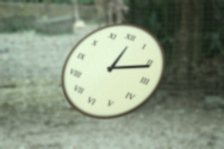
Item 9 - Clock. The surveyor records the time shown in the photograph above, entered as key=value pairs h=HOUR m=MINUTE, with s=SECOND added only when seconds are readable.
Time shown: h=12 m=11
